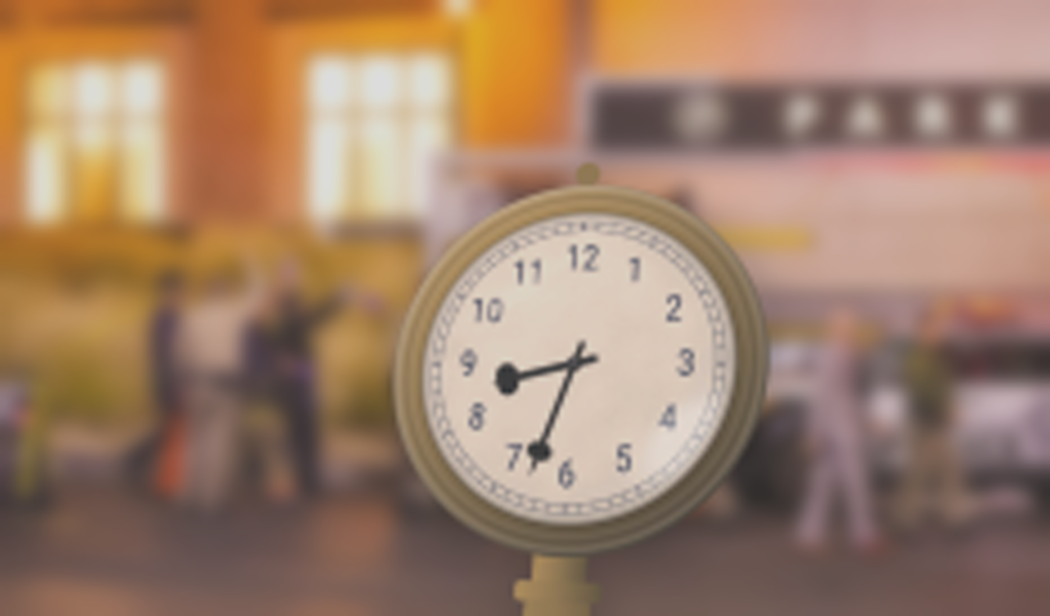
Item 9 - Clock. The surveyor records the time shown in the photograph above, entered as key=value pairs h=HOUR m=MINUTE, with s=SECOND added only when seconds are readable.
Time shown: h=8 m=33
